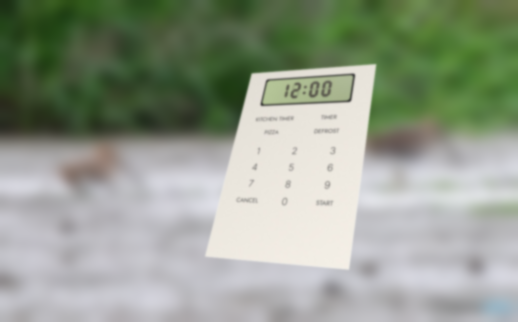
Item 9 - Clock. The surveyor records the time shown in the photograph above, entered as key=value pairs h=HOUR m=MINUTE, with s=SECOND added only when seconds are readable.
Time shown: h=12 m=0
